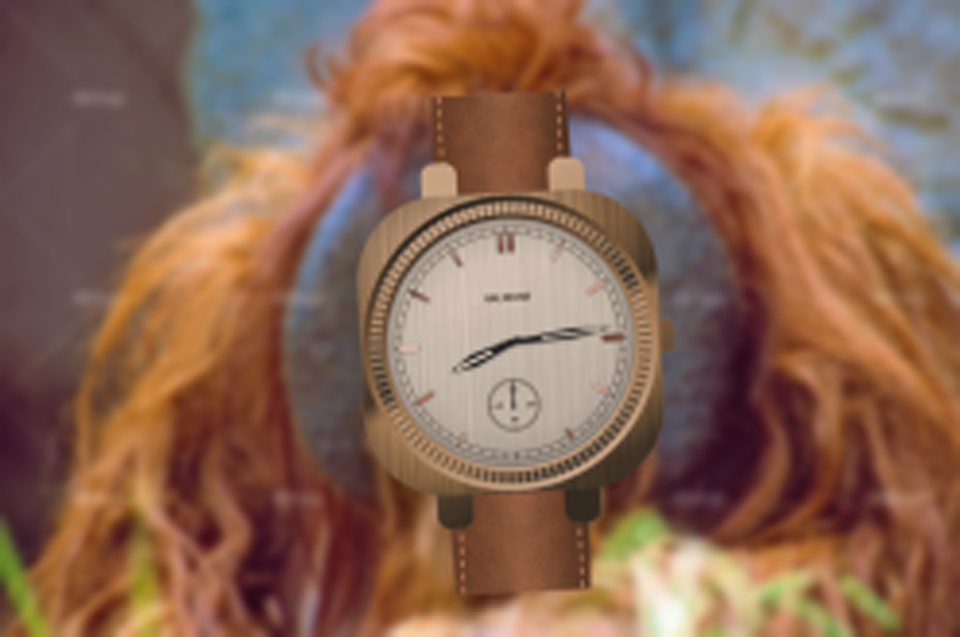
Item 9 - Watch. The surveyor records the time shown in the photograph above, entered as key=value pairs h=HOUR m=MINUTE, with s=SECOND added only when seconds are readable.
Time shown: h=8 m=14
